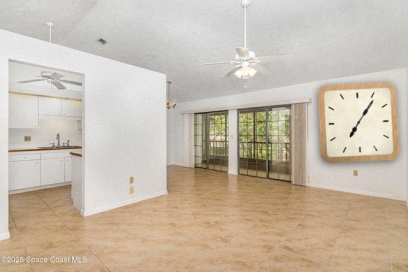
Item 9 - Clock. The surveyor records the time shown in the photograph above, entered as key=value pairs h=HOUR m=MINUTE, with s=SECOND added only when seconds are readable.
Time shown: h=7 m=6
